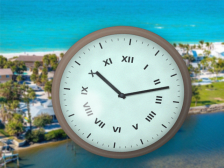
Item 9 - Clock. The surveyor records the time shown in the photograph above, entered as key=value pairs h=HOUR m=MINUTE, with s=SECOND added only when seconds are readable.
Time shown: h=10 m=12
